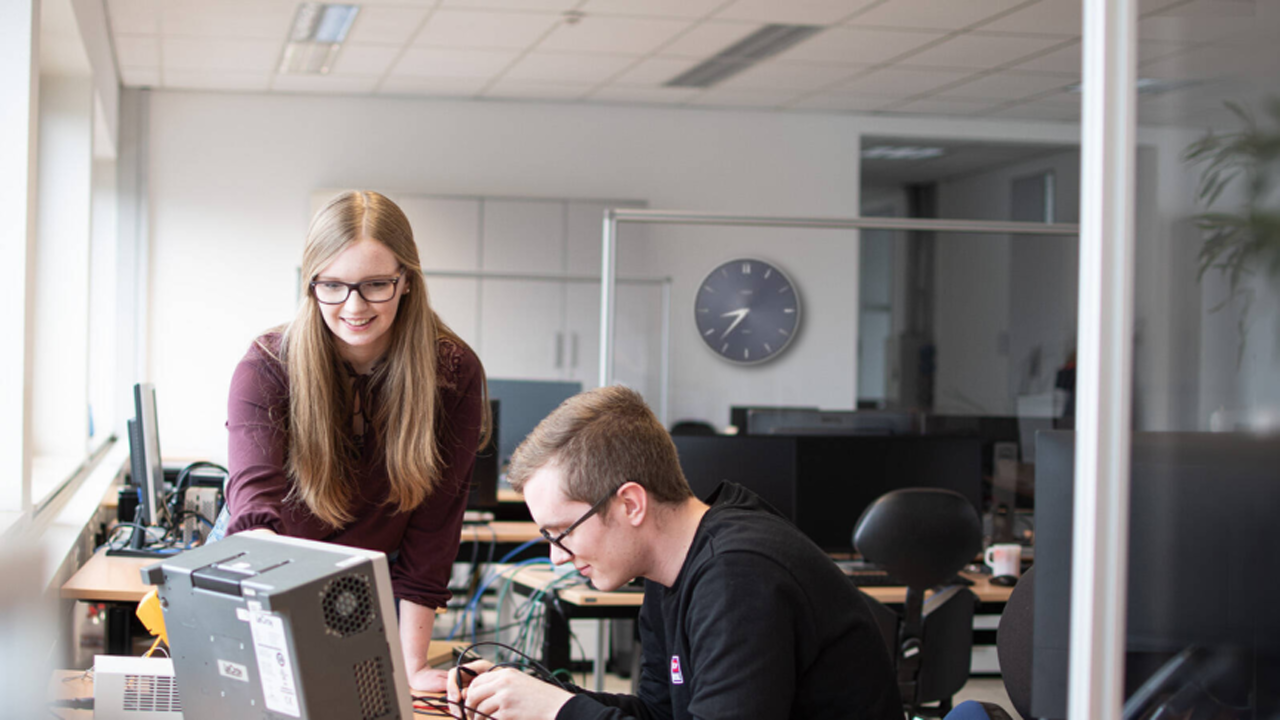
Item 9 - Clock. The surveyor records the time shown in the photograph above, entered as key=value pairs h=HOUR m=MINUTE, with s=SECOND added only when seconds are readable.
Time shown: h=8 m=37
